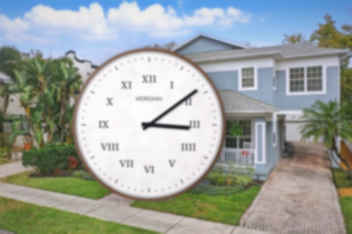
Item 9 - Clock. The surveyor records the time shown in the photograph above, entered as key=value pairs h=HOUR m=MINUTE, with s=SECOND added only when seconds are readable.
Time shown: h=3 m=9
